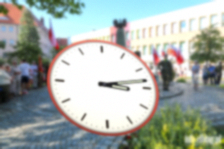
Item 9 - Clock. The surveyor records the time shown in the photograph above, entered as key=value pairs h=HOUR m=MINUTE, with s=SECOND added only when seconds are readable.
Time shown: h=3 m=13
